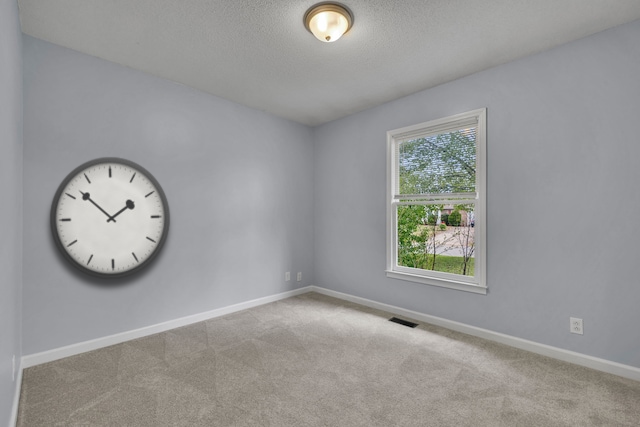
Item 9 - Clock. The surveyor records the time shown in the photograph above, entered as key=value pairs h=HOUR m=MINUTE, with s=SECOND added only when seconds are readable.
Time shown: h=1 m=52
